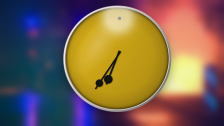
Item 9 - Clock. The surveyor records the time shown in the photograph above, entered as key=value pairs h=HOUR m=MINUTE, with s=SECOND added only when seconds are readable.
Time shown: h=6 m=35
